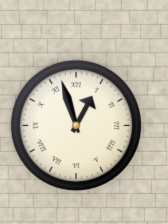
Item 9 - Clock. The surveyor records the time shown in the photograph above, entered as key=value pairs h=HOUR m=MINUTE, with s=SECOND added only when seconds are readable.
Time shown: h=12 m=57
